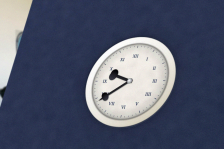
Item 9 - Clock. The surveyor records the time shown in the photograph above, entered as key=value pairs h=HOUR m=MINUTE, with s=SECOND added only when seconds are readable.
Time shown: h=9 m=39
